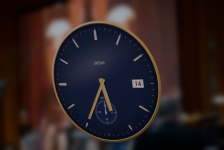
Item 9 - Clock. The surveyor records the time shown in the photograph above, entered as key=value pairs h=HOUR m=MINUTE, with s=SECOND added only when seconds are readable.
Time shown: h=5 m=35
